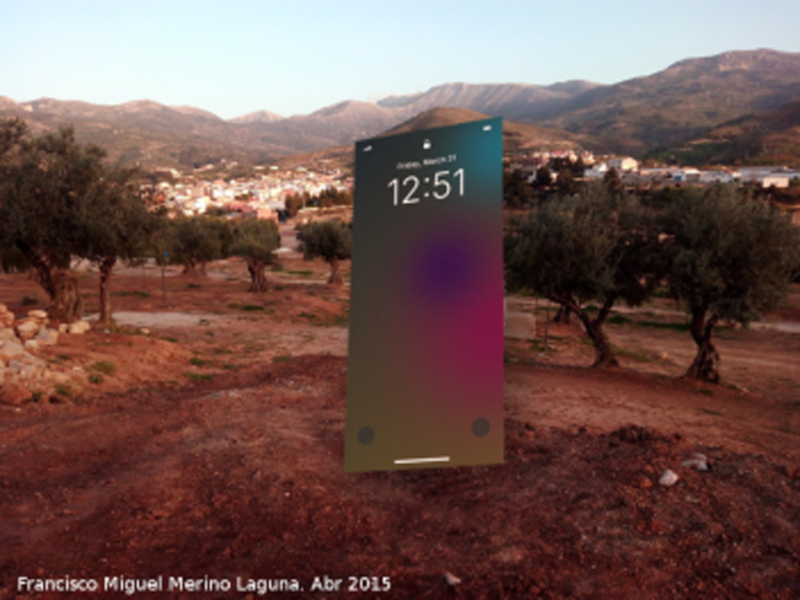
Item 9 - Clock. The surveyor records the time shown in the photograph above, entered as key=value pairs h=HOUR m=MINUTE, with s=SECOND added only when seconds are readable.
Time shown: h=12 m=51
